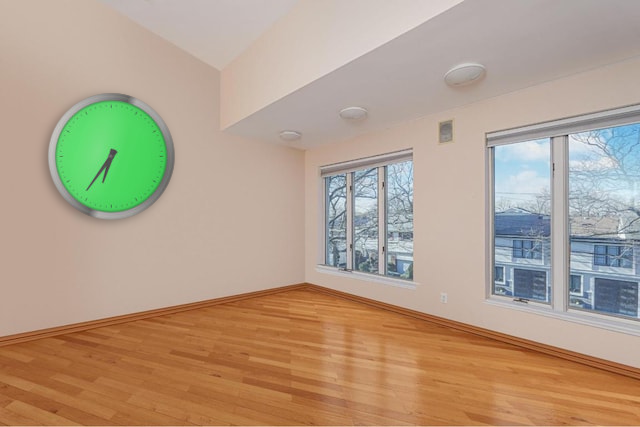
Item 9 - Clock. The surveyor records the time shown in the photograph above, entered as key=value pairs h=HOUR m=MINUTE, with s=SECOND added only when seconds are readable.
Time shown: h=6 m=36
